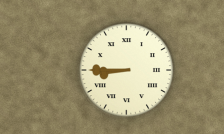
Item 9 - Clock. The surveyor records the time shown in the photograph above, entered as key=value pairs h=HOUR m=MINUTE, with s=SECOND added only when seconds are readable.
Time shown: h=8 m=45
